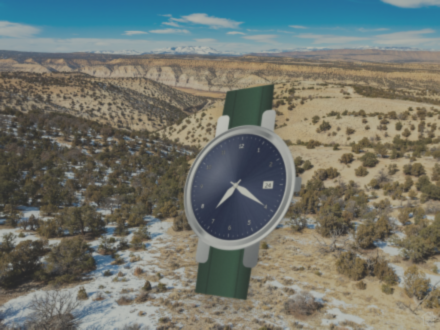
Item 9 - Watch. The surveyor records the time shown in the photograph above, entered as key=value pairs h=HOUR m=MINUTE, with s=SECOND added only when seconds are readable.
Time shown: h=7 m=20
